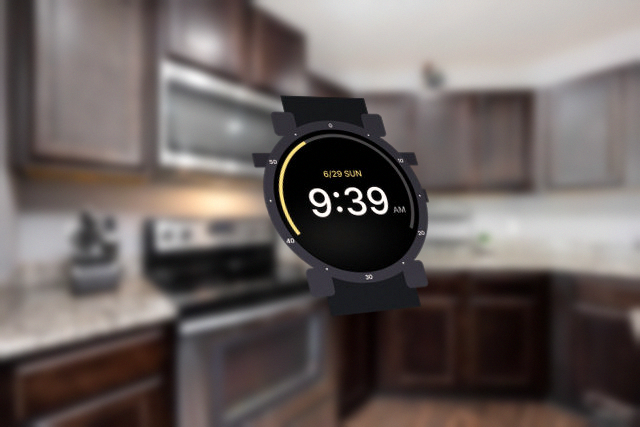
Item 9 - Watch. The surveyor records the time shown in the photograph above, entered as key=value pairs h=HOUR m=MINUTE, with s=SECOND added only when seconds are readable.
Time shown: h=9 m=39
